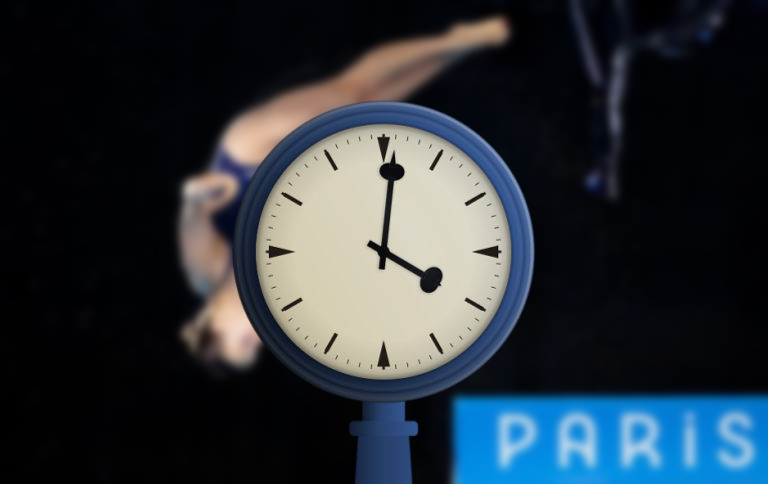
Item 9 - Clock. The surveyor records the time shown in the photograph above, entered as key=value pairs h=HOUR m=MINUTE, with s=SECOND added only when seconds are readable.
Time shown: h=4 m=1
